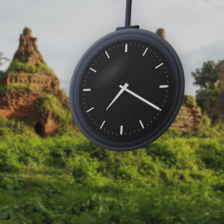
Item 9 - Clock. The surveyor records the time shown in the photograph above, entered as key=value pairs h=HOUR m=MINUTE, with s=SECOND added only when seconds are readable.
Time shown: h=7 m=20
